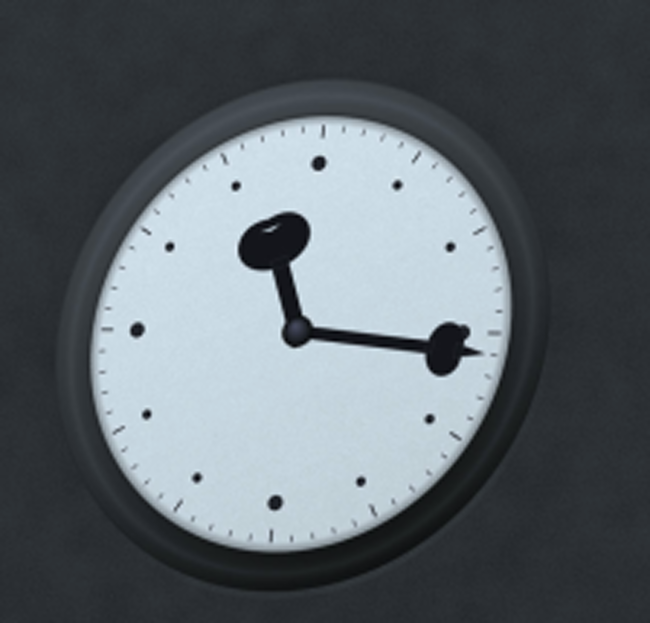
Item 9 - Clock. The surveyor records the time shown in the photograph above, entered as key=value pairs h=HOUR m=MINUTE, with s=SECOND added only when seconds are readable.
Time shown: h=11 m=16
